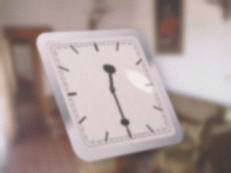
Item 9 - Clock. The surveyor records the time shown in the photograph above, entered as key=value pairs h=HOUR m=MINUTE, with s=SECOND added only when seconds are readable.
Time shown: h=12 m=30
